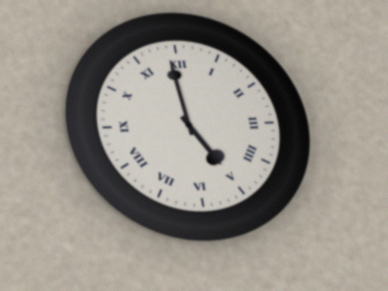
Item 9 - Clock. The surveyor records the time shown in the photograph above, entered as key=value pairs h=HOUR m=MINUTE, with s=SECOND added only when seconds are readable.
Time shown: h=4 m=59
